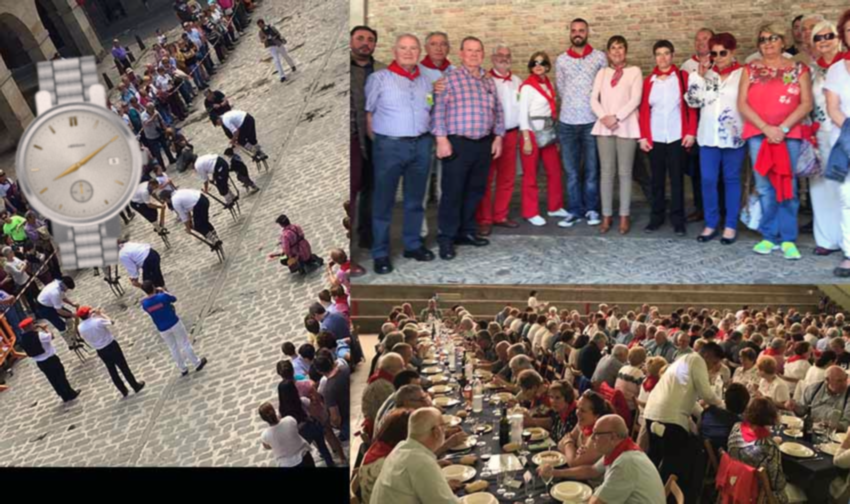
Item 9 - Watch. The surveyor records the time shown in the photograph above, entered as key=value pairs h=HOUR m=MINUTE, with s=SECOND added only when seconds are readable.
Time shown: h=8 m=10
